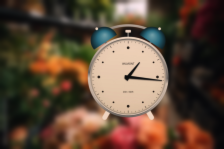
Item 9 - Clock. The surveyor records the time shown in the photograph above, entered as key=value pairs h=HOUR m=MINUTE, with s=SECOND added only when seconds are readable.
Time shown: h=1 m=16
